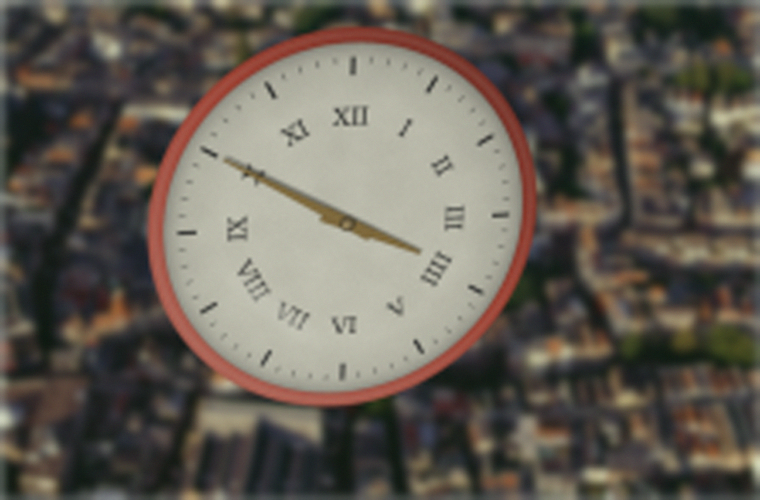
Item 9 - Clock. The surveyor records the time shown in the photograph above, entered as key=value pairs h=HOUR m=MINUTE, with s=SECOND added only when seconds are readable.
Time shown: h=3 m=50
